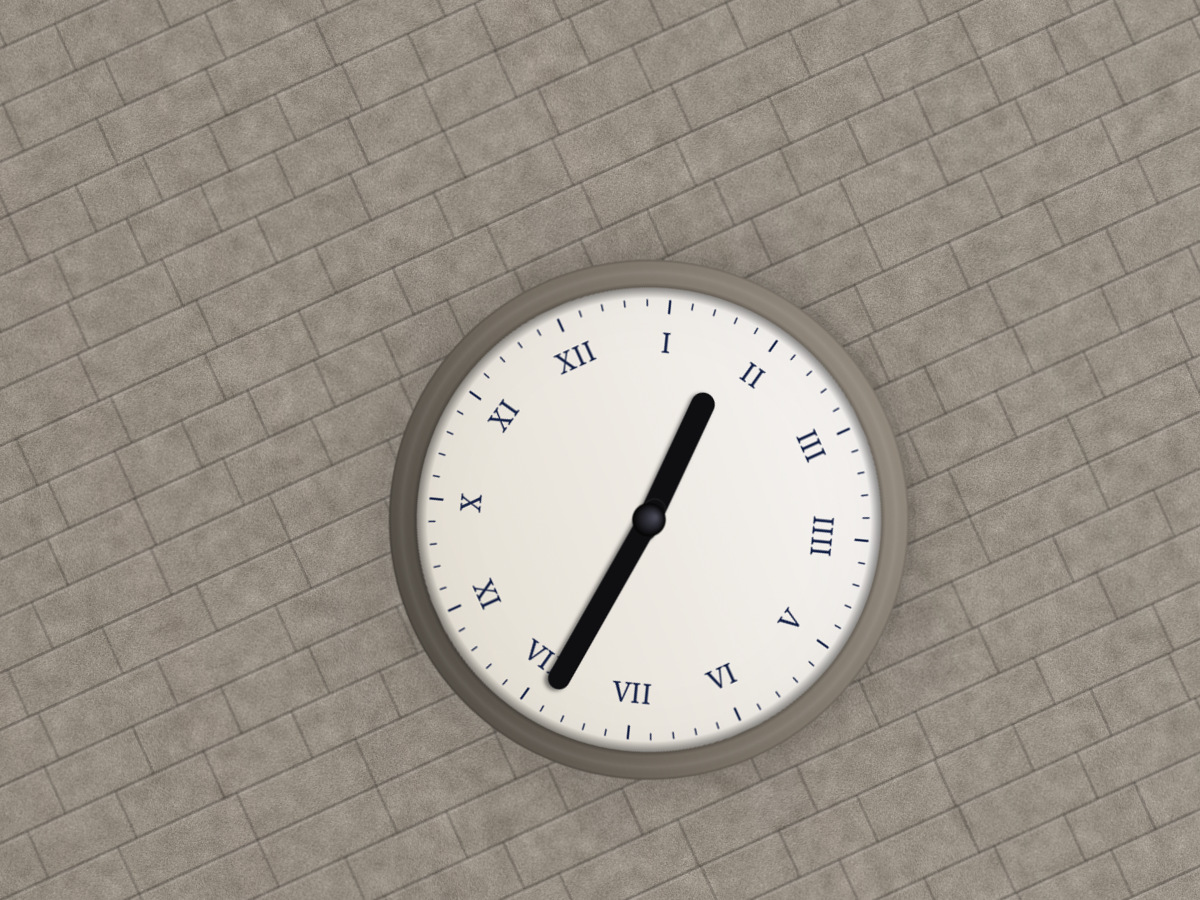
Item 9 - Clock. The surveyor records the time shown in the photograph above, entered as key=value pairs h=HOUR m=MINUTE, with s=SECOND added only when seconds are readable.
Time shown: h=1 m=39
